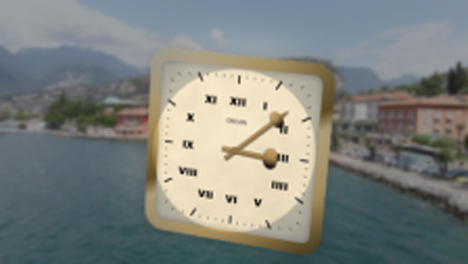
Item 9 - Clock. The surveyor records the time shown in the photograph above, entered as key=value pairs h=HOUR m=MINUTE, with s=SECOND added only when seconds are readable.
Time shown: h=3 m=8
